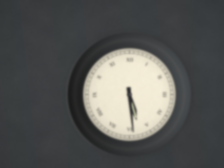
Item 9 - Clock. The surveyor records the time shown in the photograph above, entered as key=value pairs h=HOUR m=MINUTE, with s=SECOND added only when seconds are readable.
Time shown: h=5 m=29
